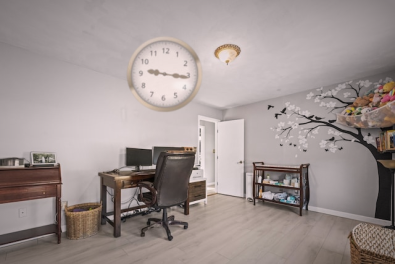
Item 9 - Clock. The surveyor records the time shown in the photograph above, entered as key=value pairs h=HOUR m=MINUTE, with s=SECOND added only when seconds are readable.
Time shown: h=9 m=16
